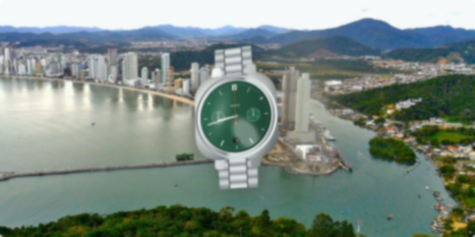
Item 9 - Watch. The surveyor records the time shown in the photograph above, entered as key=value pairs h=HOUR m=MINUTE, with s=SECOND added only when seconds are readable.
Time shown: h=8 m=43
